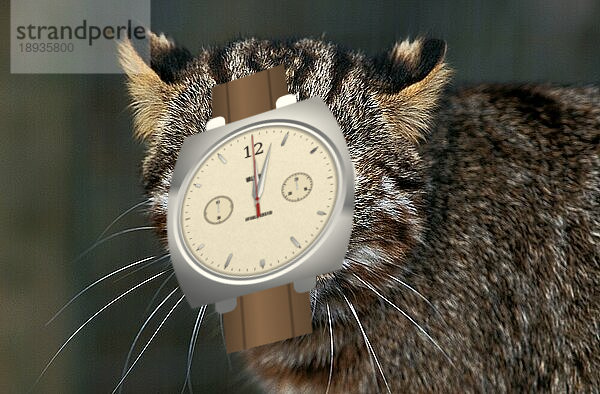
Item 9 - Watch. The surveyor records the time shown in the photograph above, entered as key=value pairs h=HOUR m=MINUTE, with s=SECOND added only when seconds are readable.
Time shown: h=12 m=3
